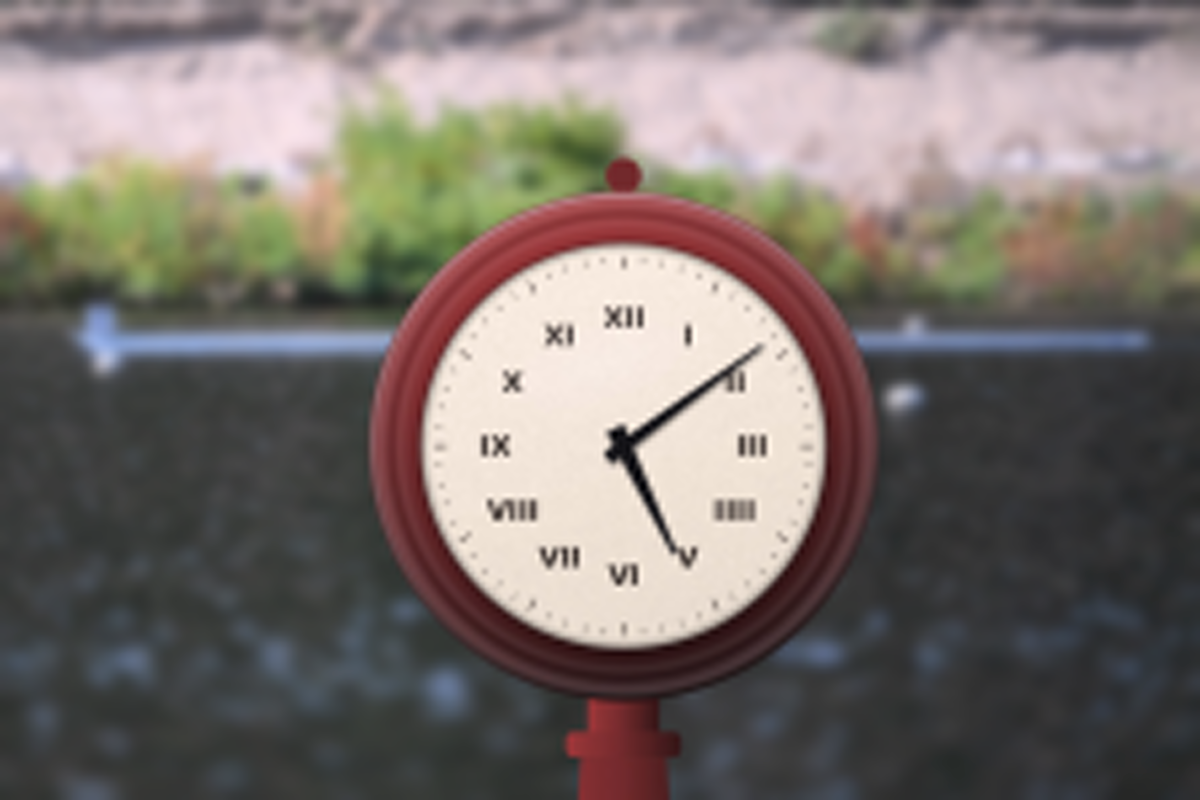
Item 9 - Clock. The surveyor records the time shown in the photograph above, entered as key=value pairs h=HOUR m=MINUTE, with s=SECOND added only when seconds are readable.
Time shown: h=5 m=9
